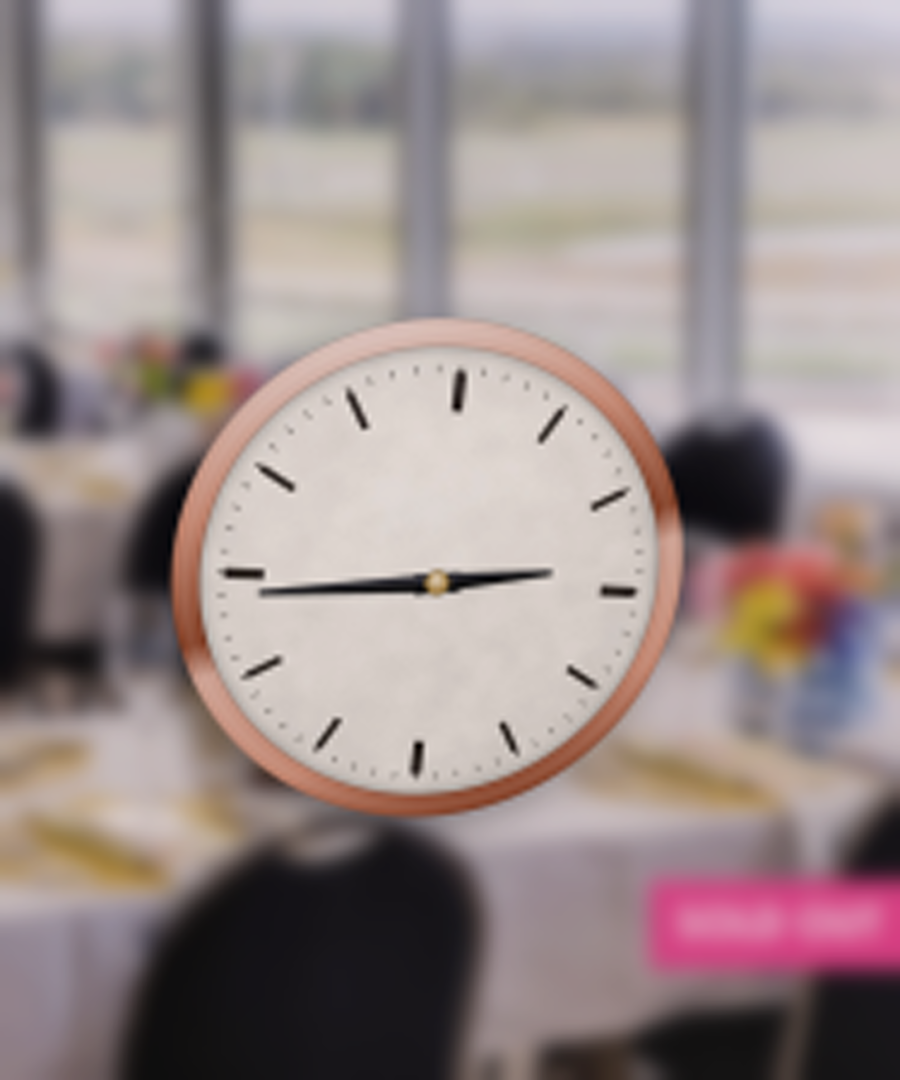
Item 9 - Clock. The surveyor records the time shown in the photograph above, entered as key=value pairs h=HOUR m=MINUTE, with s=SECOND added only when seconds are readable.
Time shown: h=2 m=44
